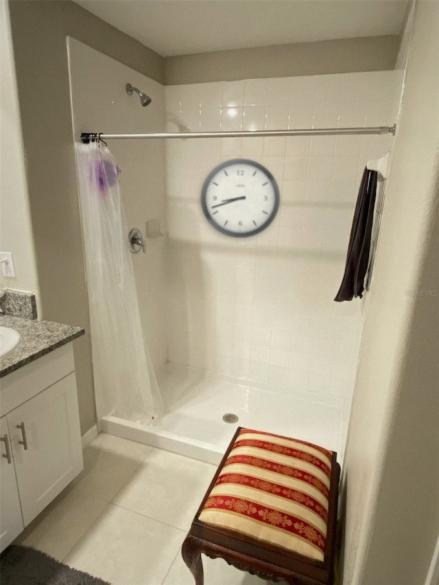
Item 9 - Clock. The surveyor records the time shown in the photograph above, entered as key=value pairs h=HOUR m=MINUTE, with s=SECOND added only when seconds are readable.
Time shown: h=8 m=42
